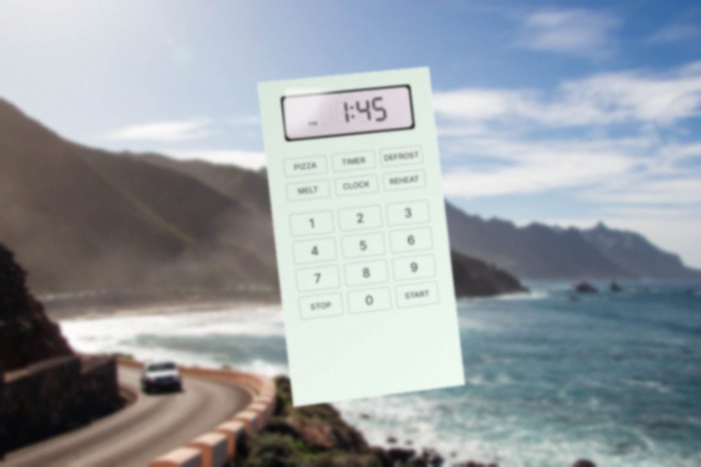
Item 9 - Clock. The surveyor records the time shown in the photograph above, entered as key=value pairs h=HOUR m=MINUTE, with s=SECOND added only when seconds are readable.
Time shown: h=1 m=45
